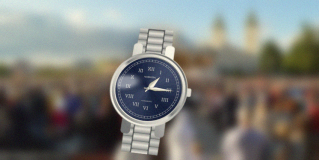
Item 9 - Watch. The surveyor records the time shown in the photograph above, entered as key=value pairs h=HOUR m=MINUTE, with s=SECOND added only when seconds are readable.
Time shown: h=1 m=15
